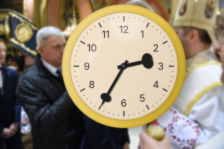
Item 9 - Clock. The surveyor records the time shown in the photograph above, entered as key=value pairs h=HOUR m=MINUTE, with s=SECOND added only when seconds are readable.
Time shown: h=2 m=35
